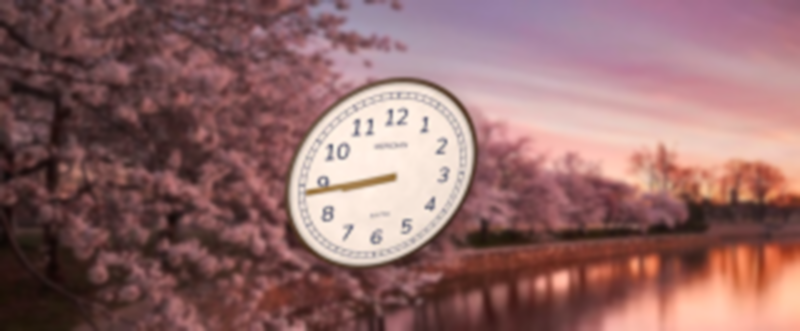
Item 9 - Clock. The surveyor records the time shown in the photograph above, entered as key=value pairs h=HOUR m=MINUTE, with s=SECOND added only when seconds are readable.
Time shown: h=8 m=44
